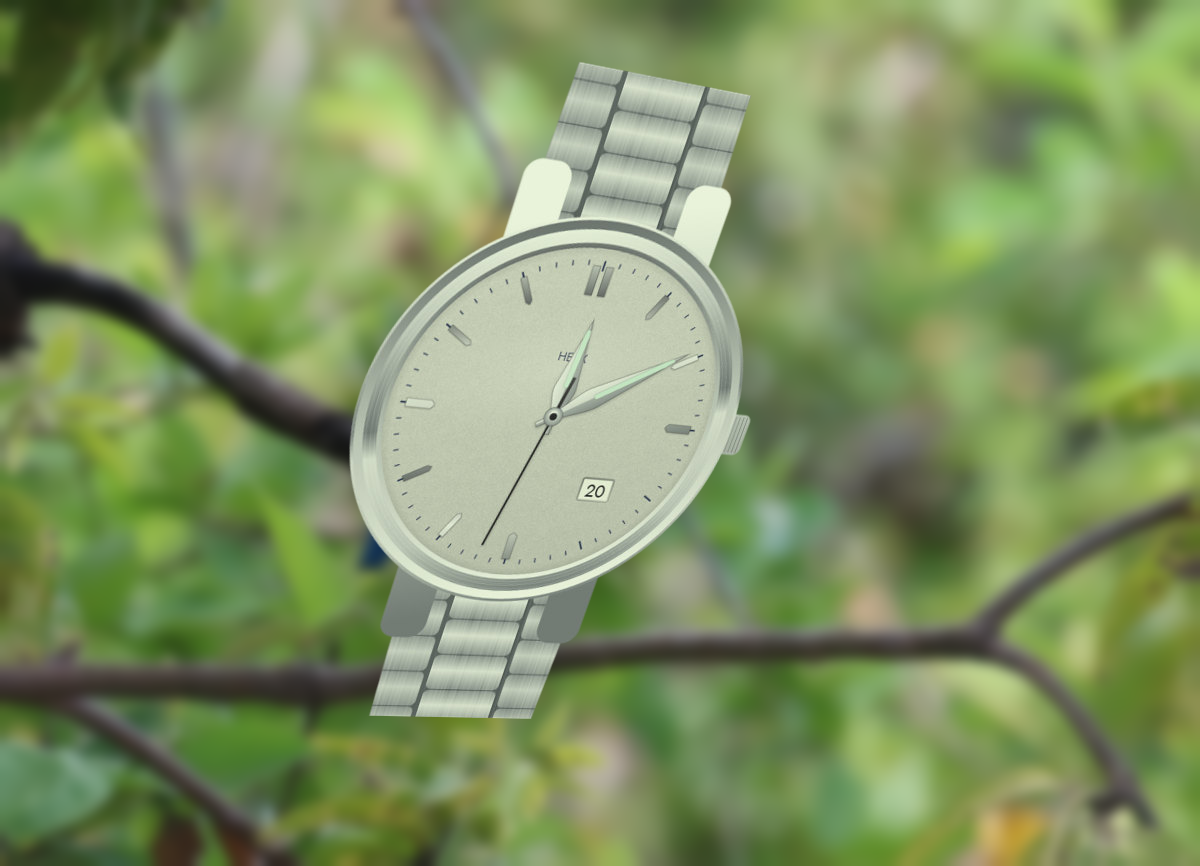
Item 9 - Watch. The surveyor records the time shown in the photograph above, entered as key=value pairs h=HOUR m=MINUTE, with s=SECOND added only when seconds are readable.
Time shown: h=12 m=9 s=32
